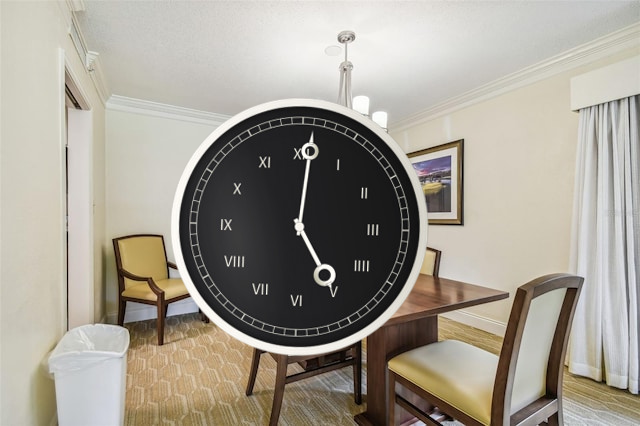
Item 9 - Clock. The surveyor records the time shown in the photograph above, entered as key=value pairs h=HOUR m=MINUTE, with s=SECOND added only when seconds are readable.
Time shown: h=5 m=1
